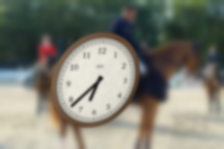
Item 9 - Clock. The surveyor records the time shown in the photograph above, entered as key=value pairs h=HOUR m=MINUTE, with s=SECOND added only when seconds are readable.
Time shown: h=6 m=38
